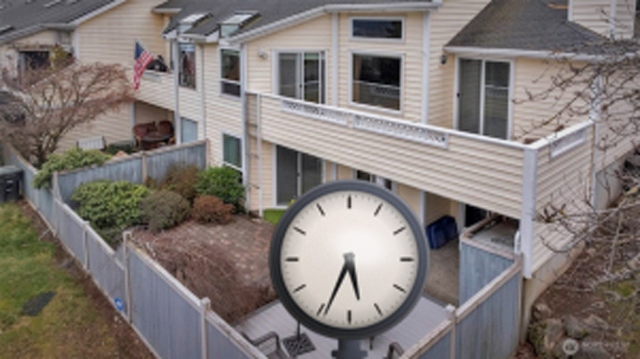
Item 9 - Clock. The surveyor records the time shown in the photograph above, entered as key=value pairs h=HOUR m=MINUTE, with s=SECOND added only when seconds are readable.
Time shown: h=5 m=34
